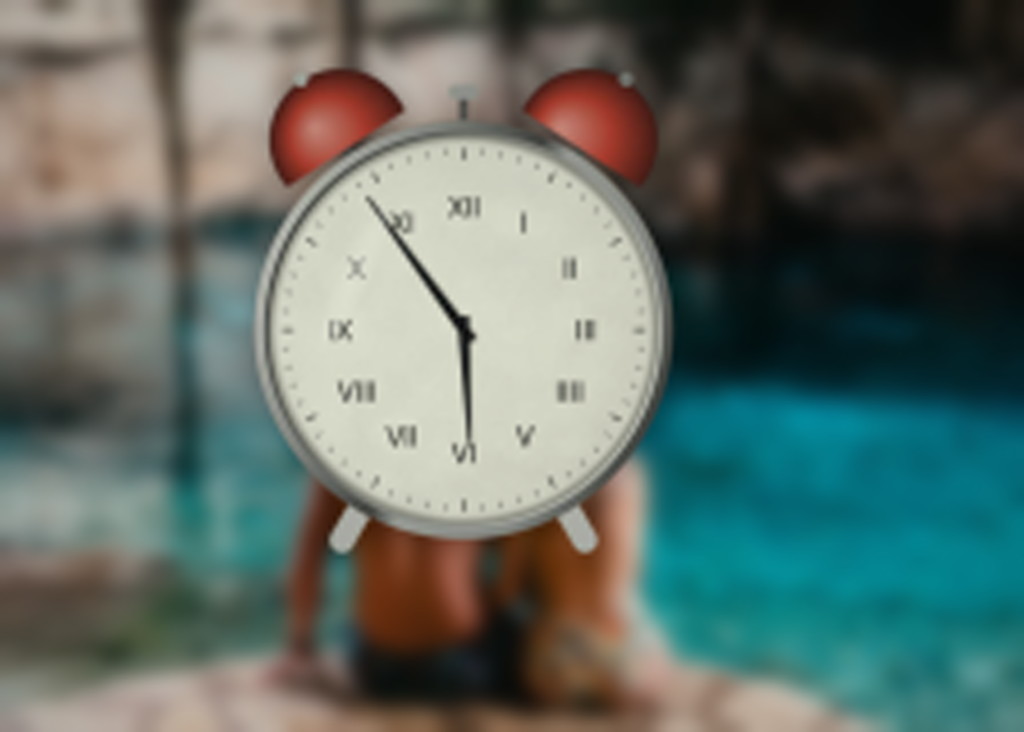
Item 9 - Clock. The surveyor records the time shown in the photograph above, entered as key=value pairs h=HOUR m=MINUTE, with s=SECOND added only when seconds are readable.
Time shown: h=5 m=54
